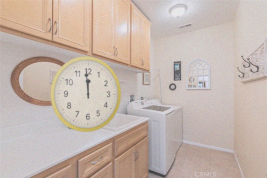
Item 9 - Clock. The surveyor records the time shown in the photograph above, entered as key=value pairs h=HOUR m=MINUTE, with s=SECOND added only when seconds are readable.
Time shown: h=11 m=59
